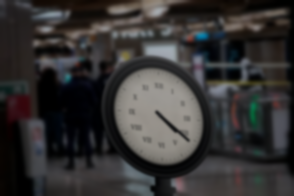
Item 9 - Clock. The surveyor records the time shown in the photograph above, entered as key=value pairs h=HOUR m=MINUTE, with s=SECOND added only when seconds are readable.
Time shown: h=4 m=21
